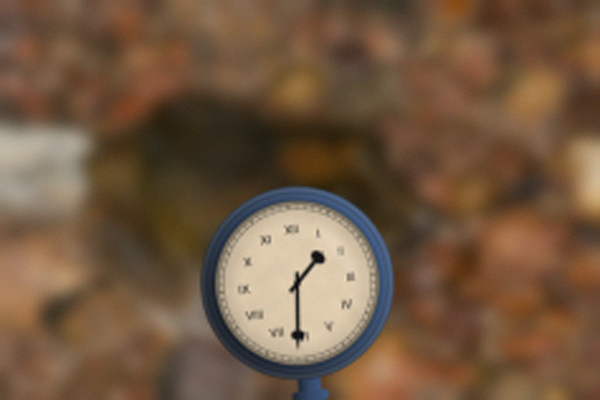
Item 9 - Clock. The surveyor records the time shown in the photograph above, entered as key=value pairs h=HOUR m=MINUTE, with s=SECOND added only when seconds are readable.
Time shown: h=1 m=31
